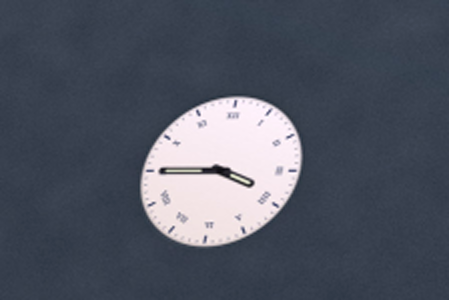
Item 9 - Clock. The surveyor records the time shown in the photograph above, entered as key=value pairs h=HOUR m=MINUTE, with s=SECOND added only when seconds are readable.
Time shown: h=3 m=45
